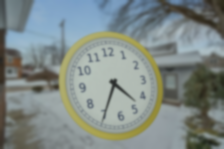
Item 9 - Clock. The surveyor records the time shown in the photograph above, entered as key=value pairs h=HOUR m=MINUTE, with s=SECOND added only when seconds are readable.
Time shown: h=4 m=35
